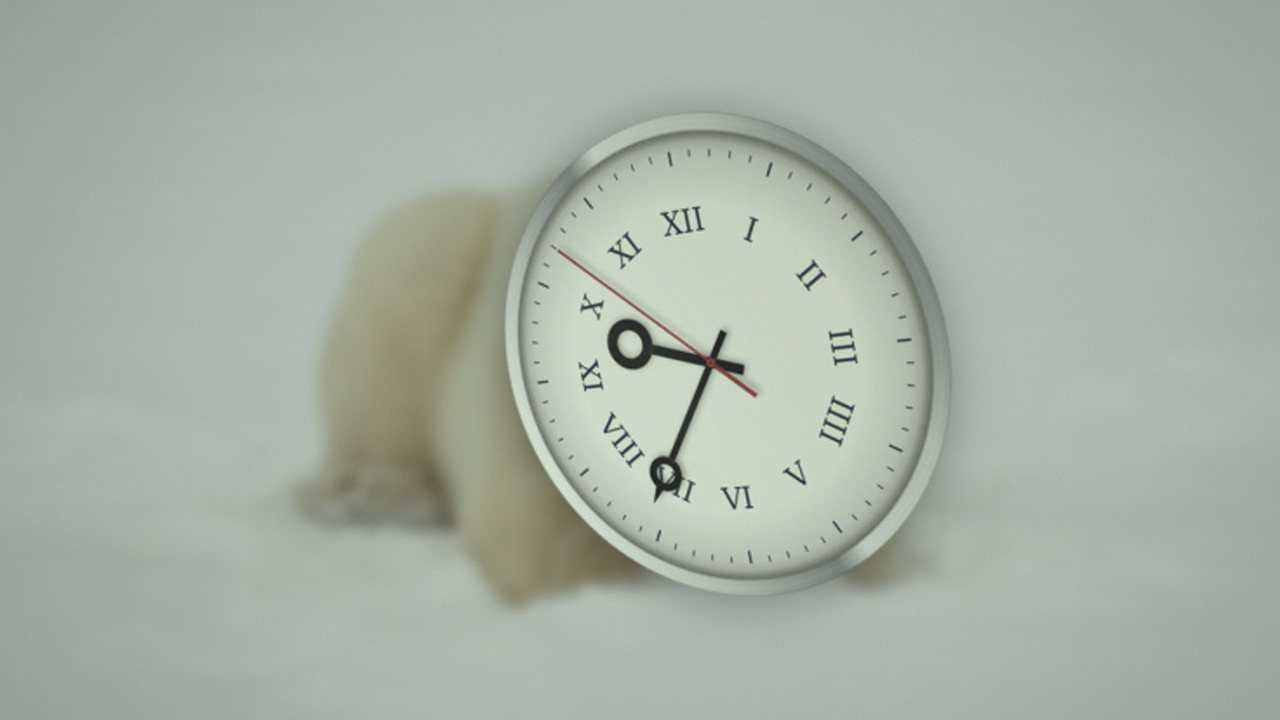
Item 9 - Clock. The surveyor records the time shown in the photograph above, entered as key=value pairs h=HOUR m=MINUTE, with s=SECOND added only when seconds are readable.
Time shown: h=9 m=35 s=52
